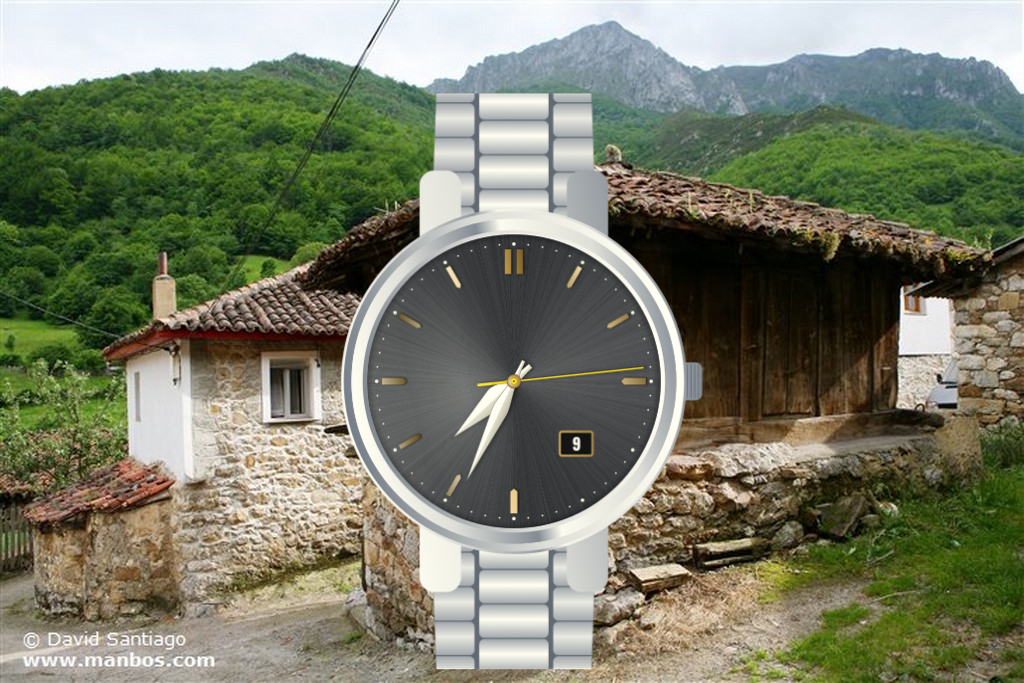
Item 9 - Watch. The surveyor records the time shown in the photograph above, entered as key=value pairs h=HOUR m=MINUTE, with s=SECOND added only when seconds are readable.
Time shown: h=7 m=34 s=14
